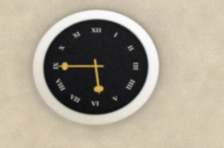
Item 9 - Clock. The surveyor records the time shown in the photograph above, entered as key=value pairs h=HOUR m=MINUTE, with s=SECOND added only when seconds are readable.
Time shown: h=5 m=45
